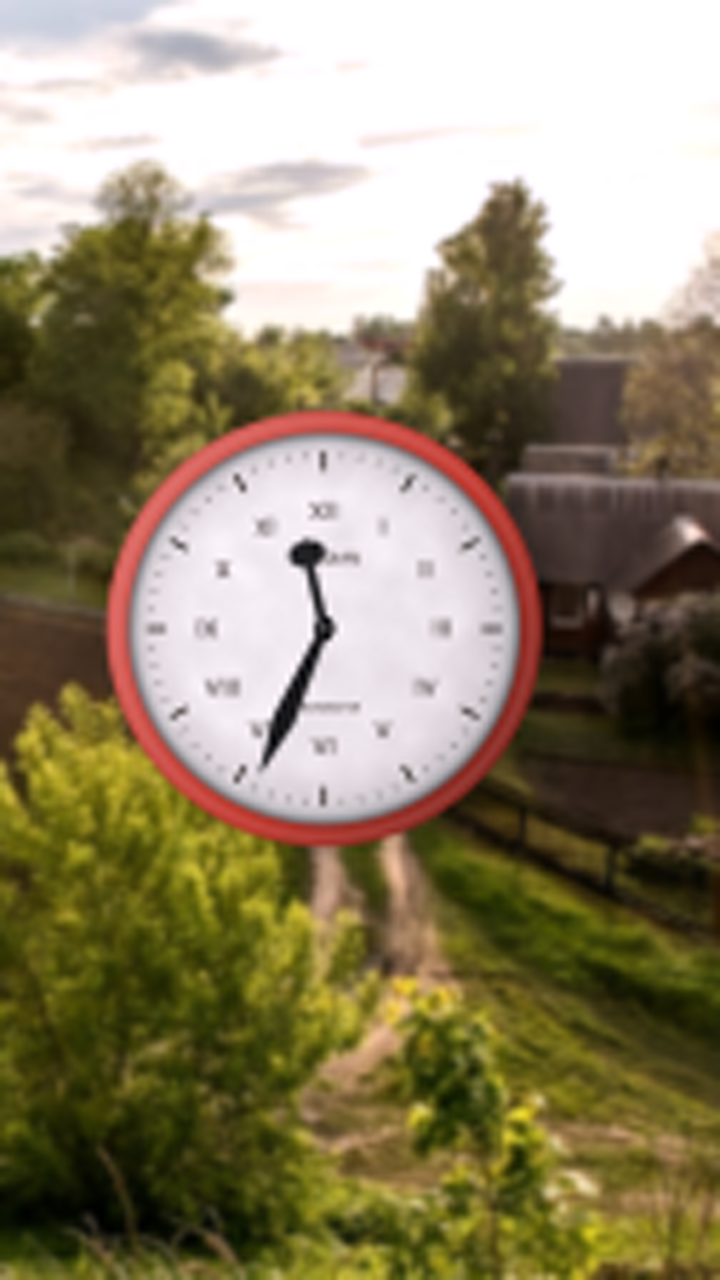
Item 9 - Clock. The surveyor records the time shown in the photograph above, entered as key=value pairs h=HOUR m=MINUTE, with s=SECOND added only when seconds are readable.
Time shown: h=11 m=34
